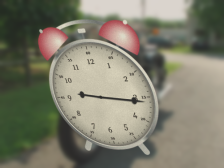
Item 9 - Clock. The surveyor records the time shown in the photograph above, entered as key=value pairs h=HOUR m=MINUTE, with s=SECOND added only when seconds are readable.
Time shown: h=9 m=16
